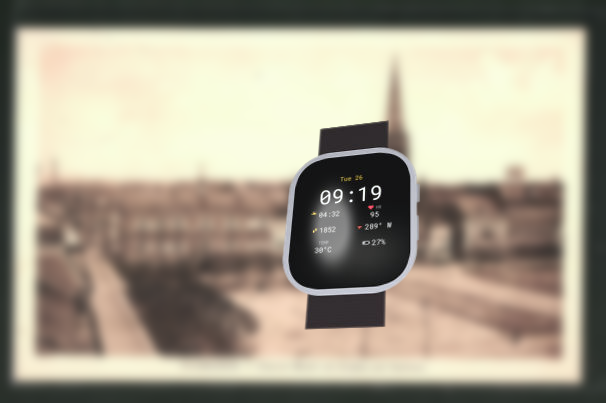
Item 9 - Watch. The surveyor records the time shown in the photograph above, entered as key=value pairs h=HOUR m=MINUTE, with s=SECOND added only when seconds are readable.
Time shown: h=9 m=19
